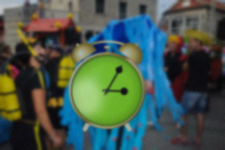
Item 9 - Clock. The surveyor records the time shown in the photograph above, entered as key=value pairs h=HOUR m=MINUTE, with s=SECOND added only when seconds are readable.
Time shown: h=3 m=5
